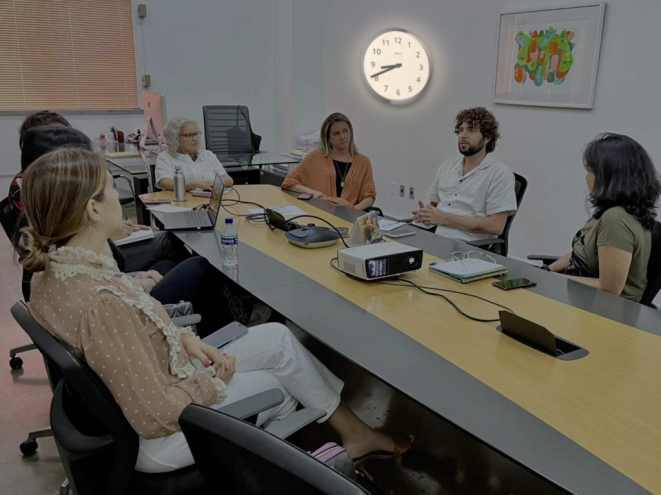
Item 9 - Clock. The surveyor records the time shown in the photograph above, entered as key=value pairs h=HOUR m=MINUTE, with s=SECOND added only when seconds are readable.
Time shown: h=8 m=41
